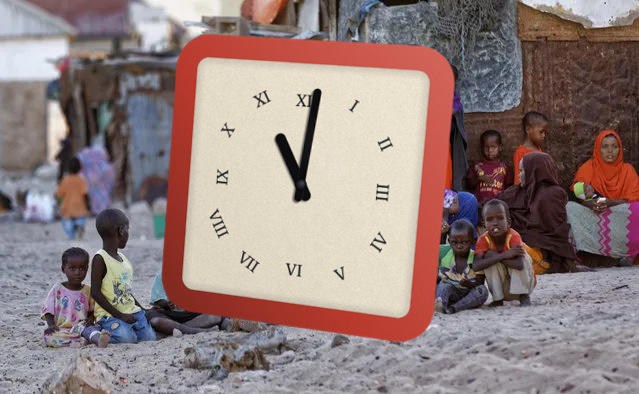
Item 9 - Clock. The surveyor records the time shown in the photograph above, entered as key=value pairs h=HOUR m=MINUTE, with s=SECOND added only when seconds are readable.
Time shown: h=11 m=1
